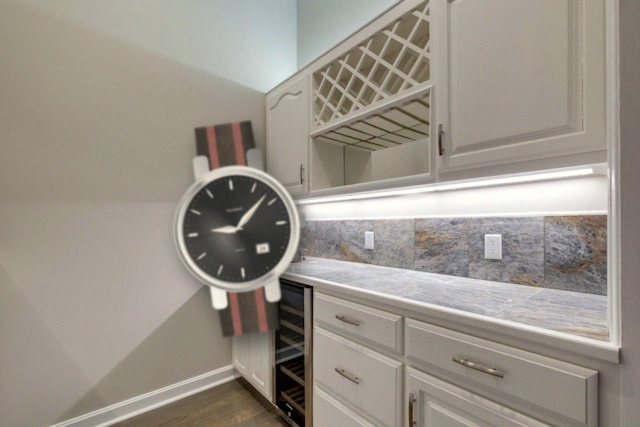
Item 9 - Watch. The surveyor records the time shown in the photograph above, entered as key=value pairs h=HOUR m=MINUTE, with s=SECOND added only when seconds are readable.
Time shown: h=9 m=8
